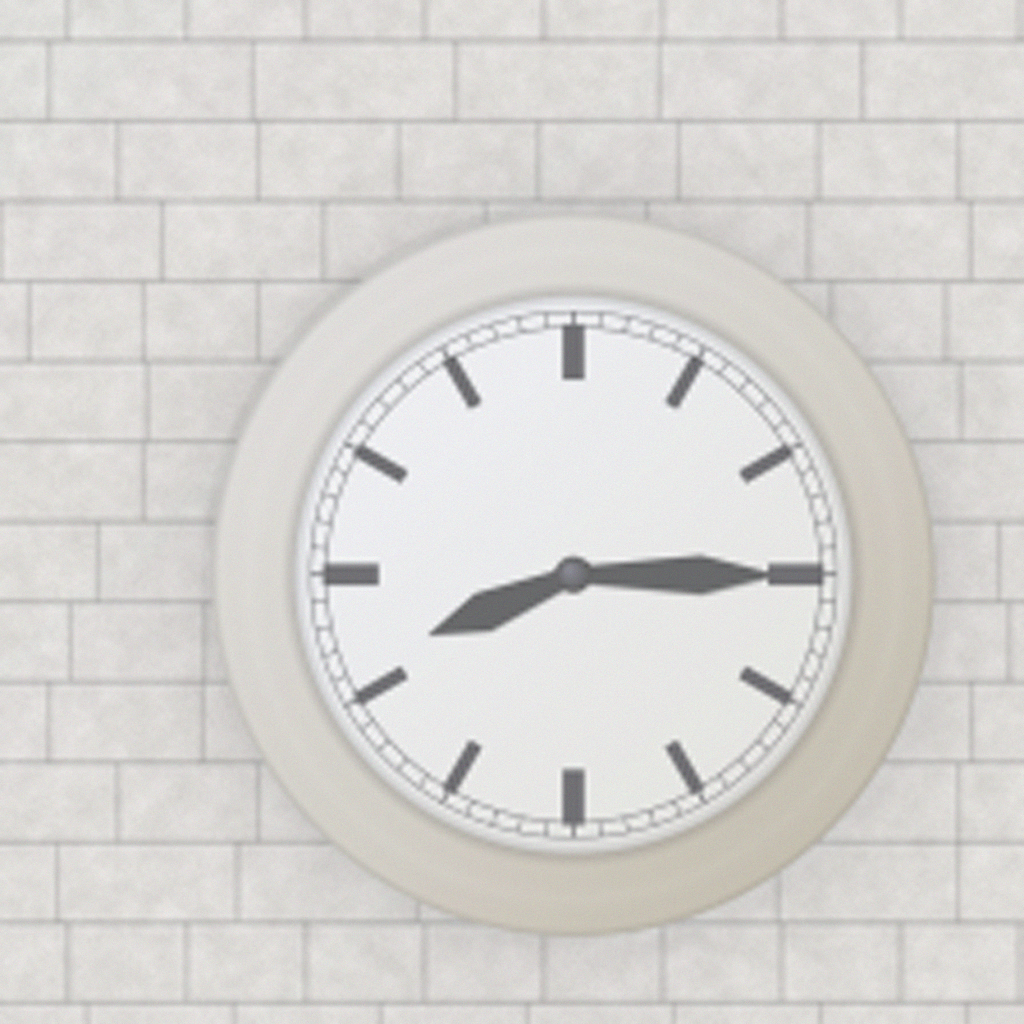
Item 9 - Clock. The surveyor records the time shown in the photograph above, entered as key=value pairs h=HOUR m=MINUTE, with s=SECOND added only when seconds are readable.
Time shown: h=8 m=15
